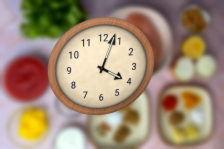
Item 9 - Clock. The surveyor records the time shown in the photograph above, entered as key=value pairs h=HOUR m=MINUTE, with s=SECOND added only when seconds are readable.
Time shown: h=4 m=3
